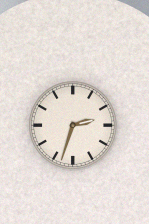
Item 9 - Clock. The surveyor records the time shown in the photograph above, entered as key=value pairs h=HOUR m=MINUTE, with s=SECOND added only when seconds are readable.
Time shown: h=2 m=33
